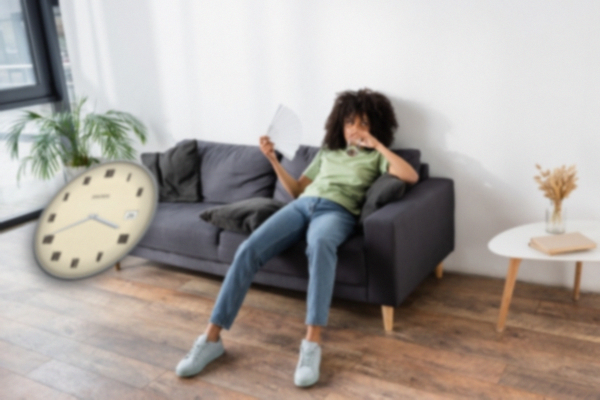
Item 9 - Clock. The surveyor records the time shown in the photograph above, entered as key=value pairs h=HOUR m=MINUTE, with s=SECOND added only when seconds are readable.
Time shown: h=3 m=41
